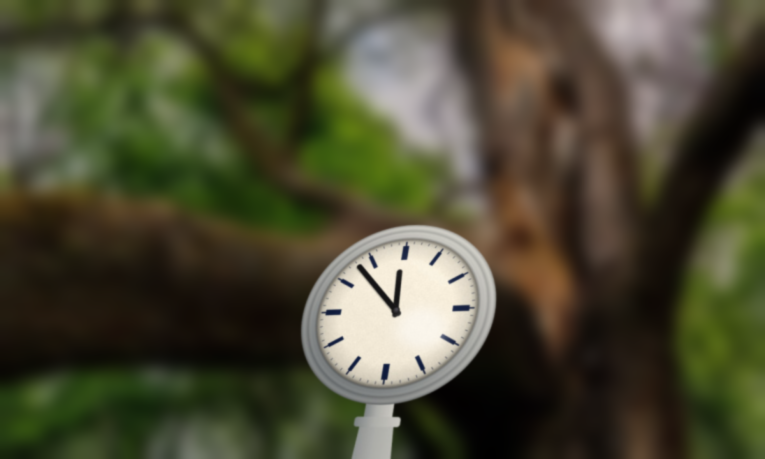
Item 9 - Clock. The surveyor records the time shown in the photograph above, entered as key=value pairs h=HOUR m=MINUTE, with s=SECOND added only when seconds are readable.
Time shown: h=11 m=53
